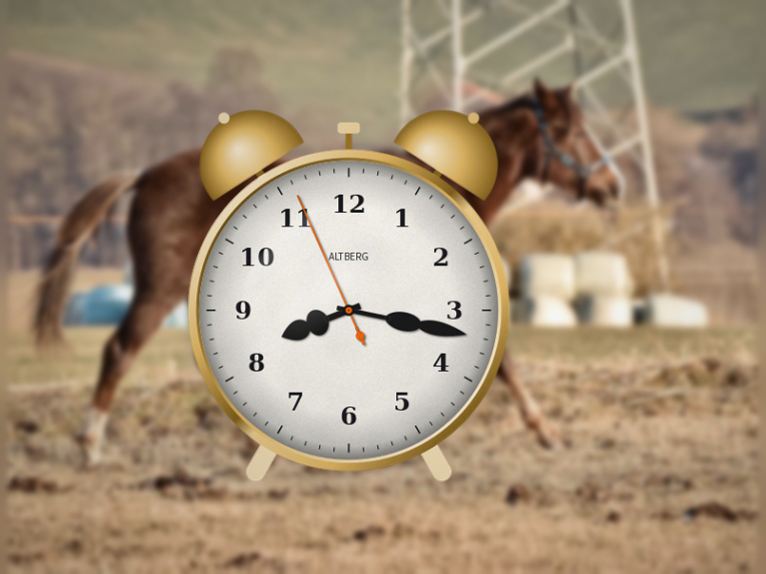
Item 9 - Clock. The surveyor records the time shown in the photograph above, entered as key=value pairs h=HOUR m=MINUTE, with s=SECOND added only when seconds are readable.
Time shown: h=8 m=16 s=56
